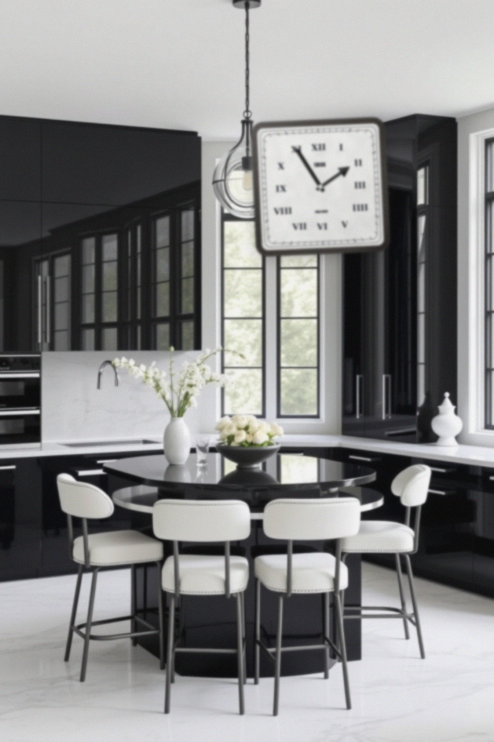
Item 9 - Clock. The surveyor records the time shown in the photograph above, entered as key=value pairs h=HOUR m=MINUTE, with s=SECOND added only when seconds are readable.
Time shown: h=1 m=55
